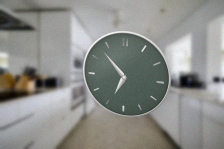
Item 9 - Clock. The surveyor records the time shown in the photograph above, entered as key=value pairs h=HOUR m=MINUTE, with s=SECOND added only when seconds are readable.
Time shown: h=6 m=53
